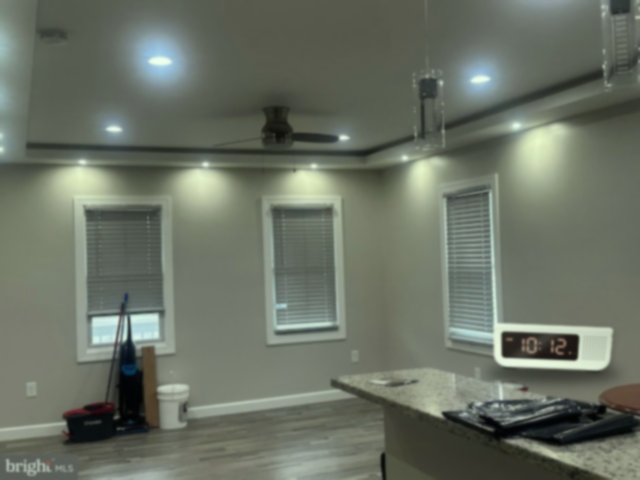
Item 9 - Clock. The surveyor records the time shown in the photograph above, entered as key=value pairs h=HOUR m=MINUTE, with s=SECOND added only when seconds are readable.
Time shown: h=10 m=12
